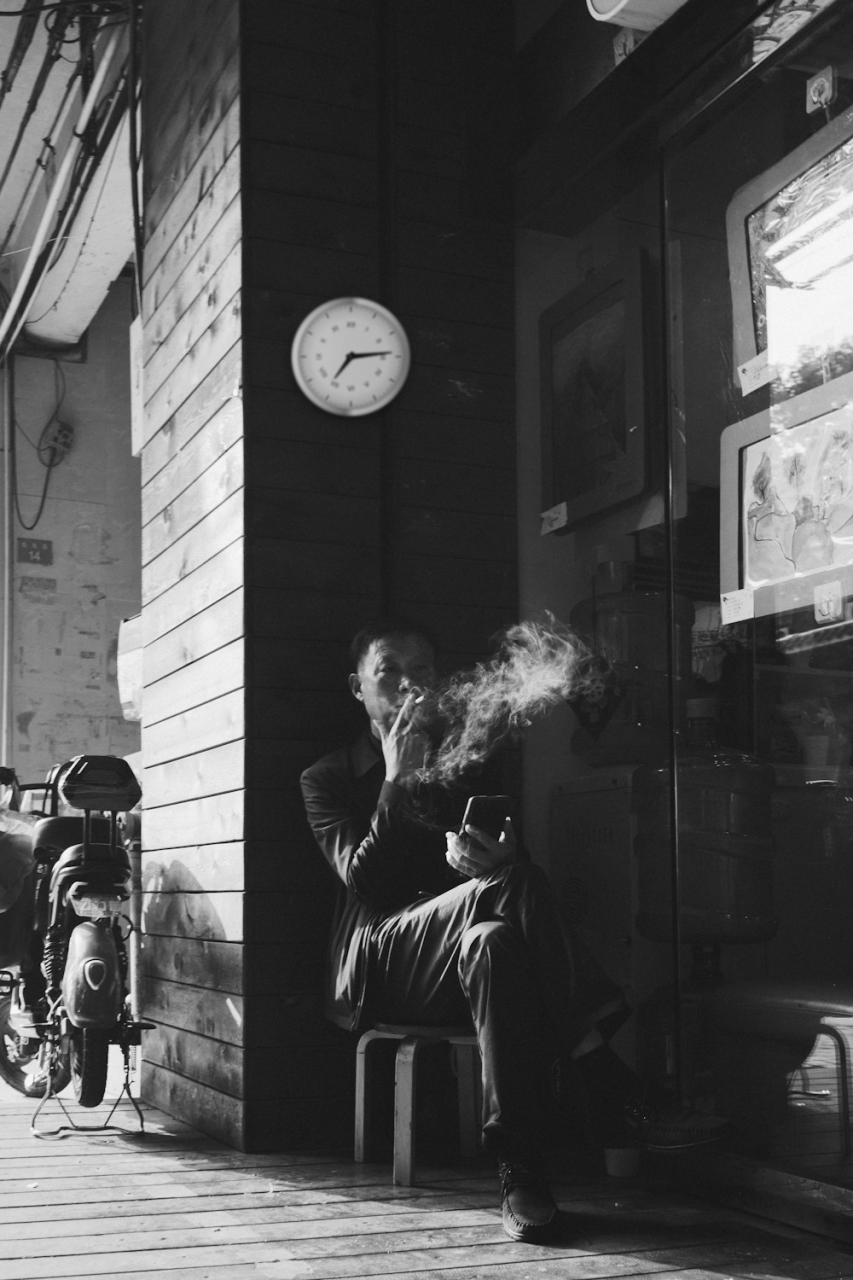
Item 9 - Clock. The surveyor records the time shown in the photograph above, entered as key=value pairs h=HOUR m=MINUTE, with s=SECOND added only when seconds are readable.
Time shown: h=7 m=14
